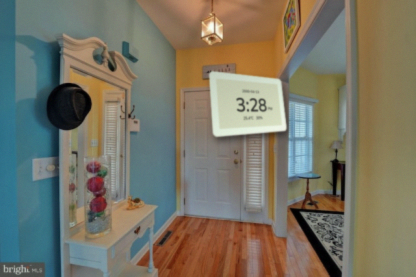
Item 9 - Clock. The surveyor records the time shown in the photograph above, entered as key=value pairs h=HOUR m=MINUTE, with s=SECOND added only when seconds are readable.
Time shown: h=3 m=28
